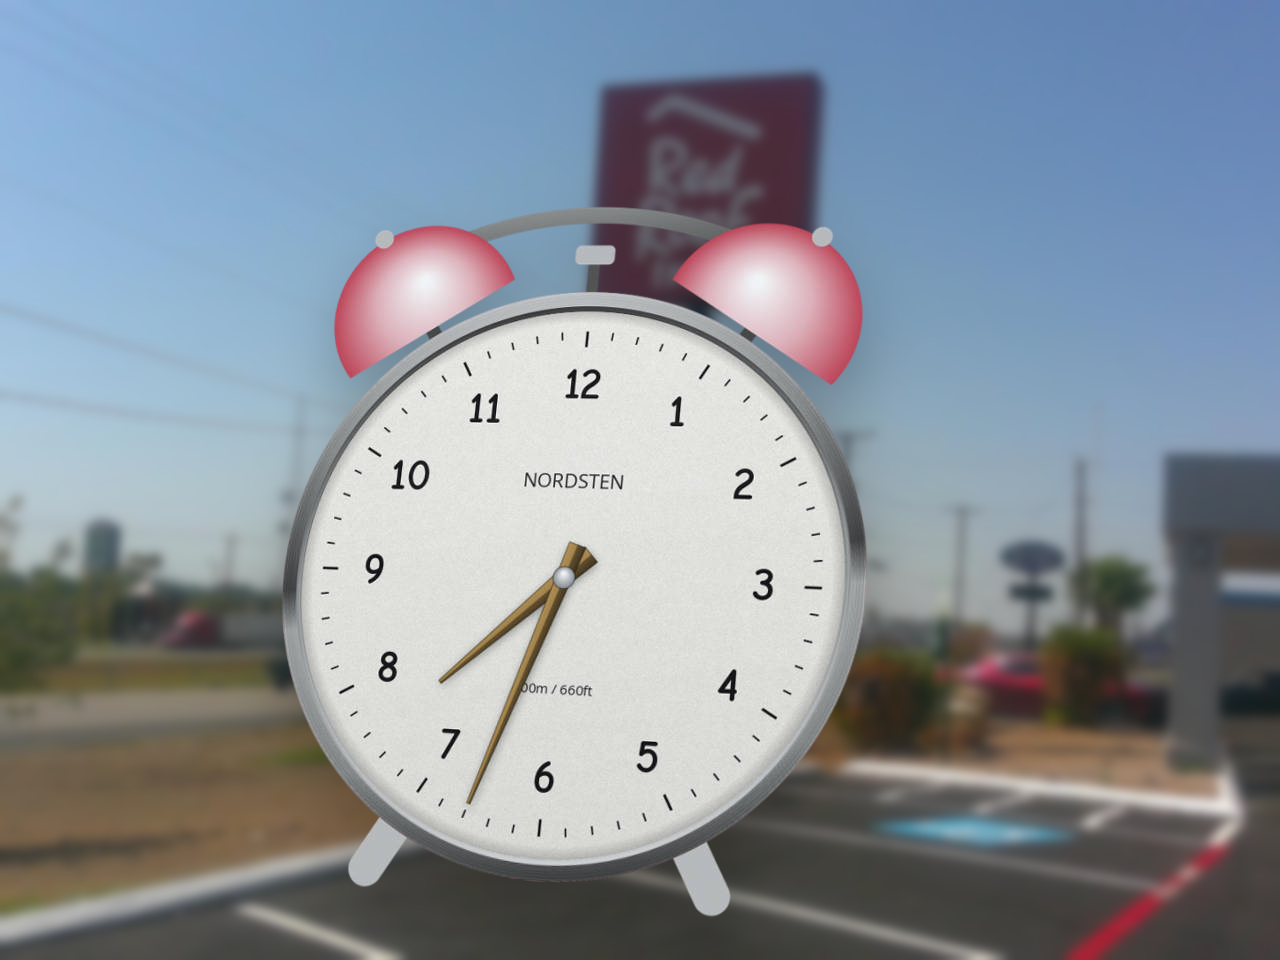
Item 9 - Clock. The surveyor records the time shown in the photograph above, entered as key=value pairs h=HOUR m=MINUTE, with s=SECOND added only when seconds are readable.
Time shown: h=7 m=33
